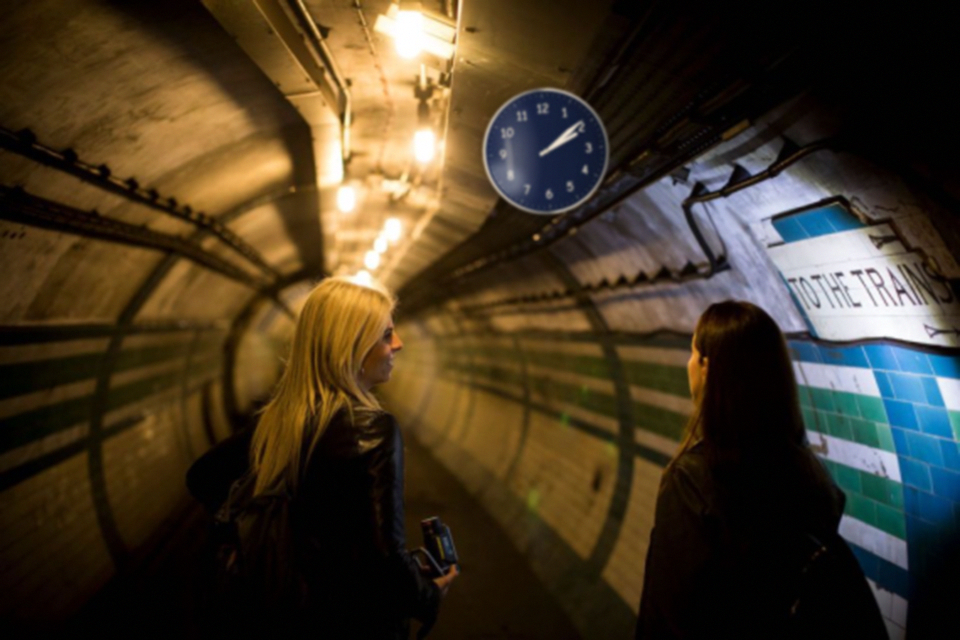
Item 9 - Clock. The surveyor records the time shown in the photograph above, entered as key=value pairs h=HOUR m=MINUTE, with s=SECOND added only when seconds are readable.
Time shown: h=2 m=9
